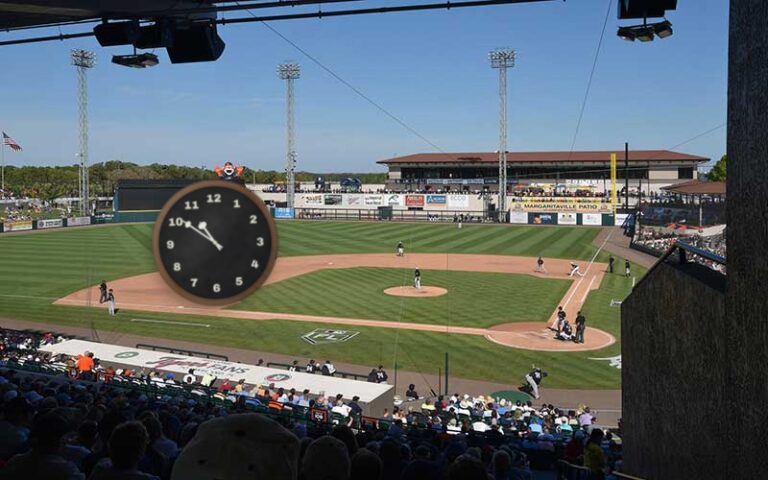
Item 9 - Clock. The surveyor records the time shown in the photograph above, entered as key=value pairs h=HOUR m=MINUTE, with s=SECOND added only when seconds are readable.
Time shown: h=10 m=51
